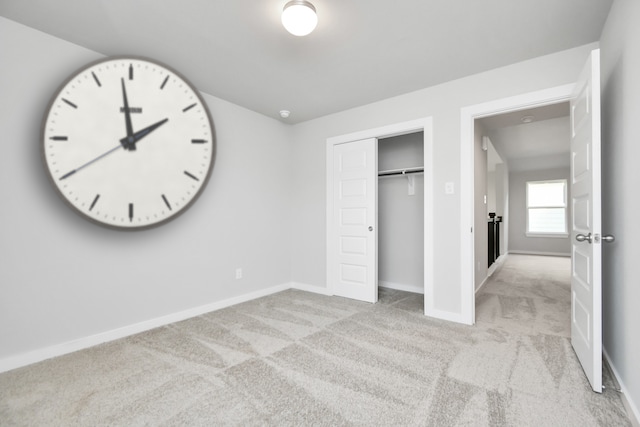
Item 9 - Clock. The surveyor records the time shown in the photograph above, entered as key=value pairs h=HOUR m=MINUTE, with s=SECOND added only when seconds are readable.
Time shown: h=1 m=58 s=40
